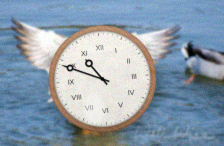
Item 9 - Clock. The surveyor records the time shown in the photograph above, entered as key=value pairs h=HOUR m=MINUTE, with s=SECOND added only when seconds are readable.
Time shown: h=10 m=49
